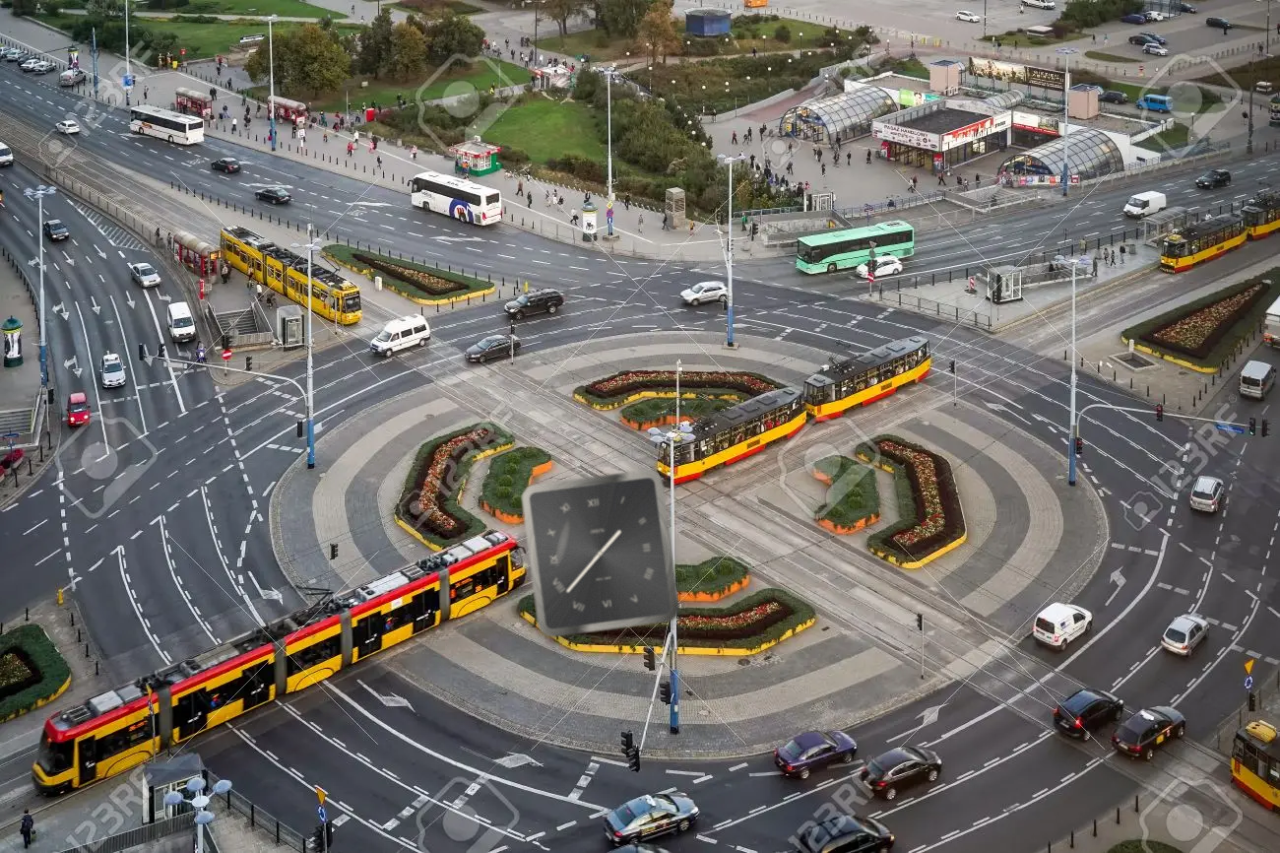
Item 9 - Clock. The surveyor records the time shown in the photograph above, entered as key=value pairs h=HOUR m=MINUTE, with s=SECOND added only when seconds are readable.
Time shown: h=1 m=38
